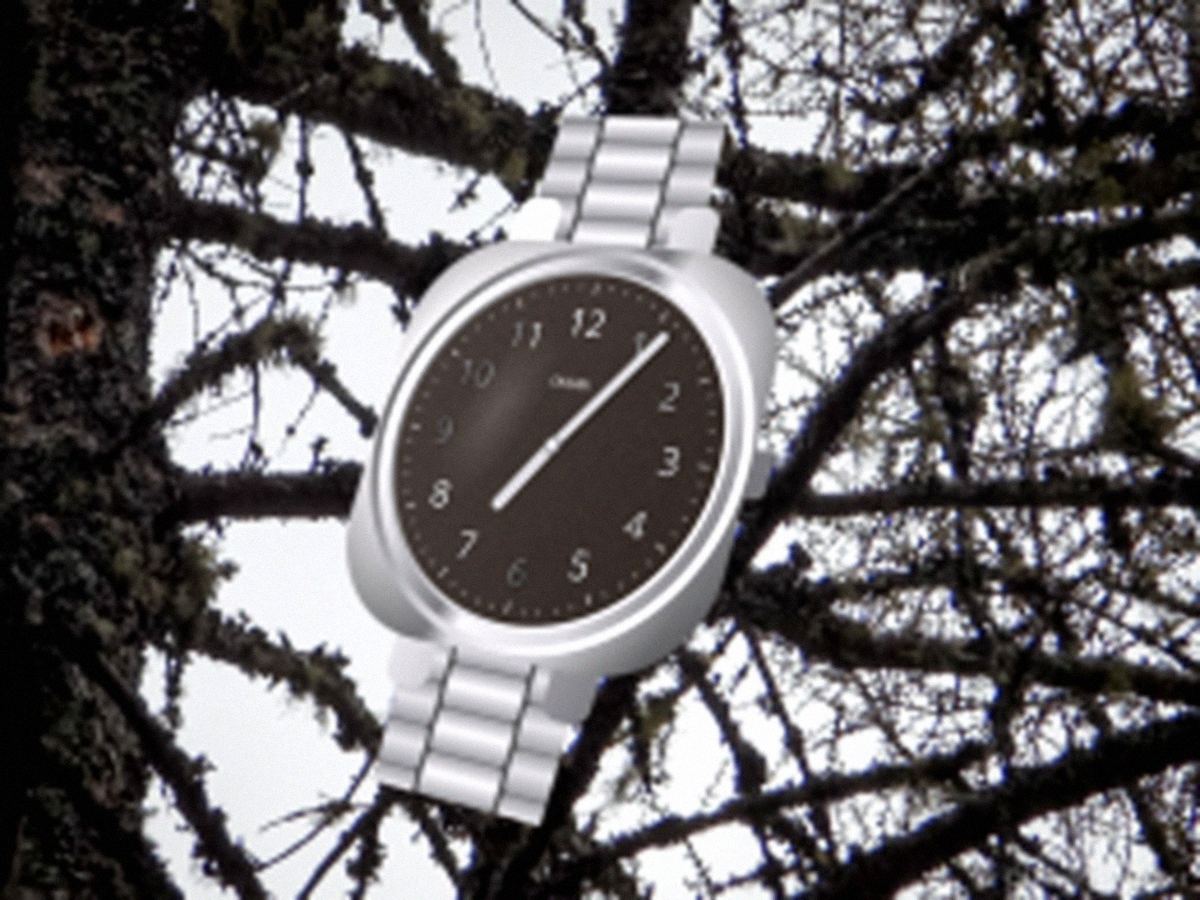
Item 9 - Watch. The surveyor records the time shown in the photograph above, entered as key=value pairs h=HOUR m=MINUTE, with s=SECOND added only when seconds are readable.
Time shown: h=7 m=6
